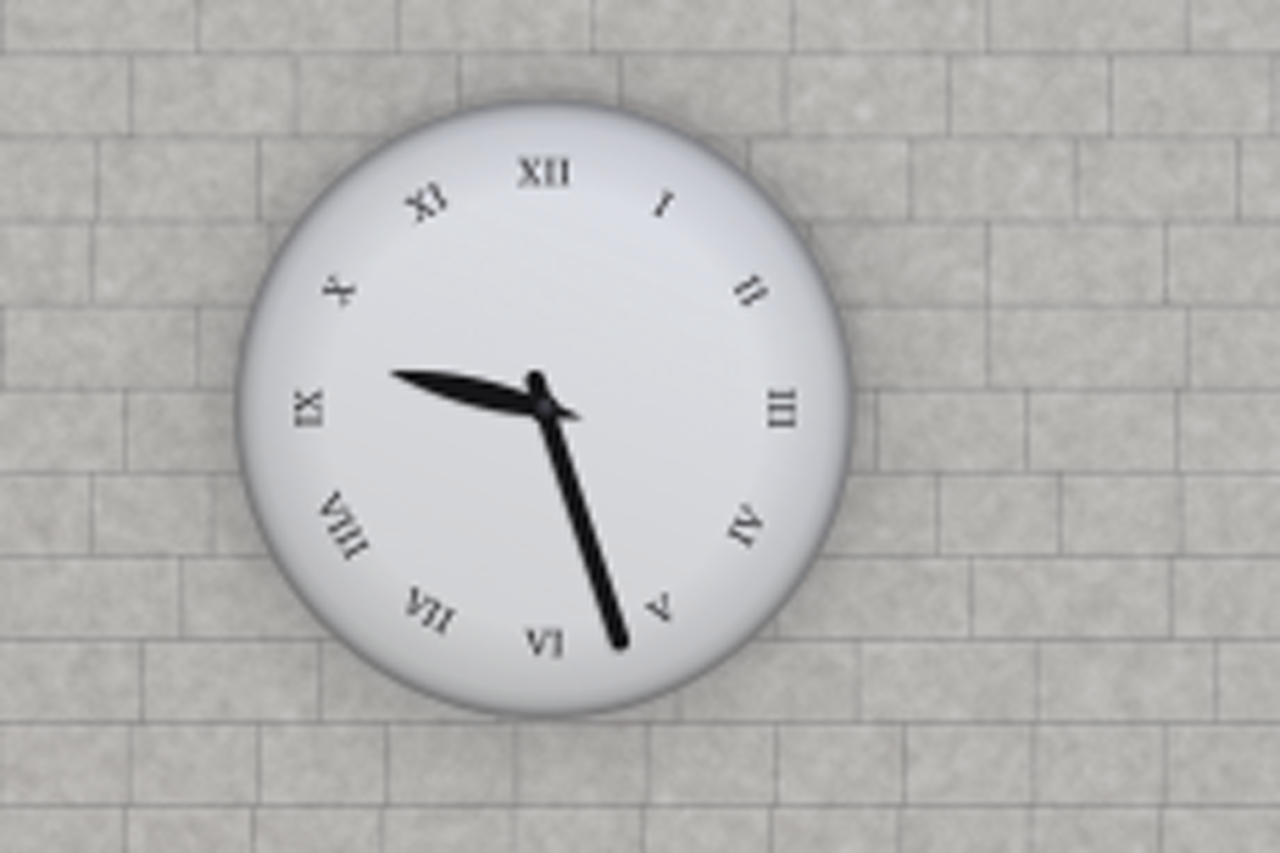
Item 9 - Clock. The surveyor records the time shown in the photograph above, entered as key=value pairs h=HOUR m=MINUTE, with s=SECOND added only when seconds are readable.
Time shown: h=9 m=27
